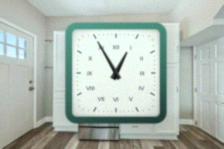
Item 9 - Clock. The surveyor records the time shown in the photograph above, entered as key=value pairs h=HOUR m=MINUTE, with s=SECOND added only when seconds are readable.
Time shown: h=12 m=55
